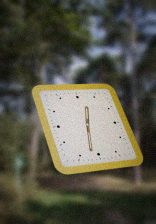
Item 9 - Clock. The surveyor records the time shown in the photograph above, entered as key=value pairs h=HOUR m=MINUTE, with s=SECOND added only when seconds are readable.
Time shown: h=12 m=32
